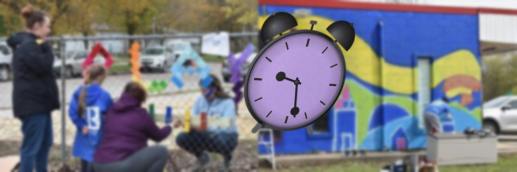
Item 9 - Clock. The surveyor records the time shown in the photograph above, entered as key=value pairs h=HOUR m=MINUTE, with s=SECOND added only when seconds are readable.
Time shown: h=9 m=28
